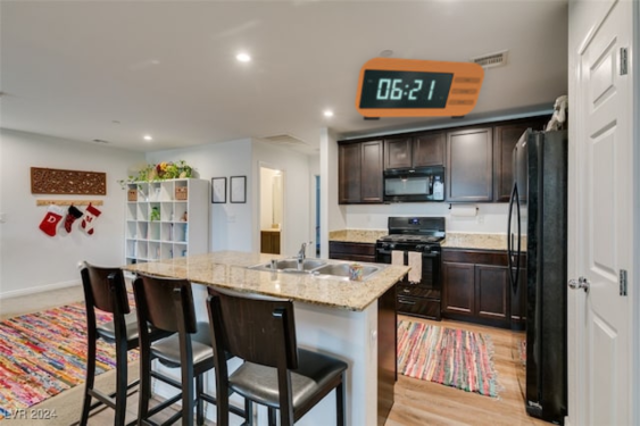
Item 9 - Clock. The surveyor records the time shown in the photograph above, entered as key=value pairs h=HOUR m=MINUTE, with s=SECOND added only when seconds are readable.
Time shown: h=6 m=21
